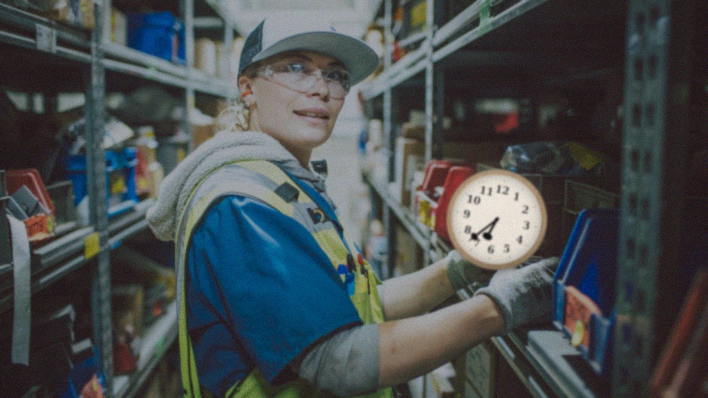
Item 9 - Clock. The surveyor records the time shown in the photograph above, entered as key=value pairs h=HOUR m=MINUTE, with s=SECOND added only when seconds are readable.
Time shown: h=6 m=37
